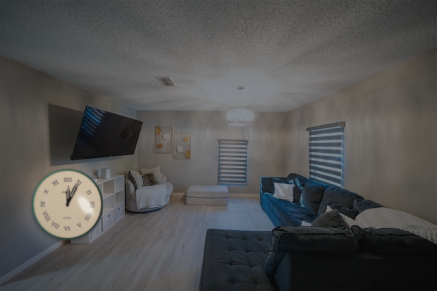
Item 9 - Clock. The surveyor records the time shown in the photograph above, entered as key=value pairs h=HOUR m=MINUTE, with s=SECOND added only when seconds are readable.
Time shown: h=12 m=4
